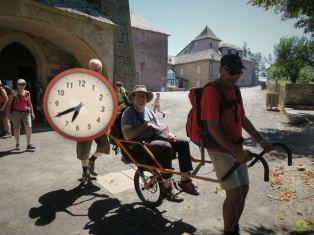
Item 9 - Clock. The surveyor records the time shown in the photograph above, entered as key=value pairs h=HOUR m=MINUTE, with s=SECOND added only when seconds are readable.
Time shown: h=6 m=40
